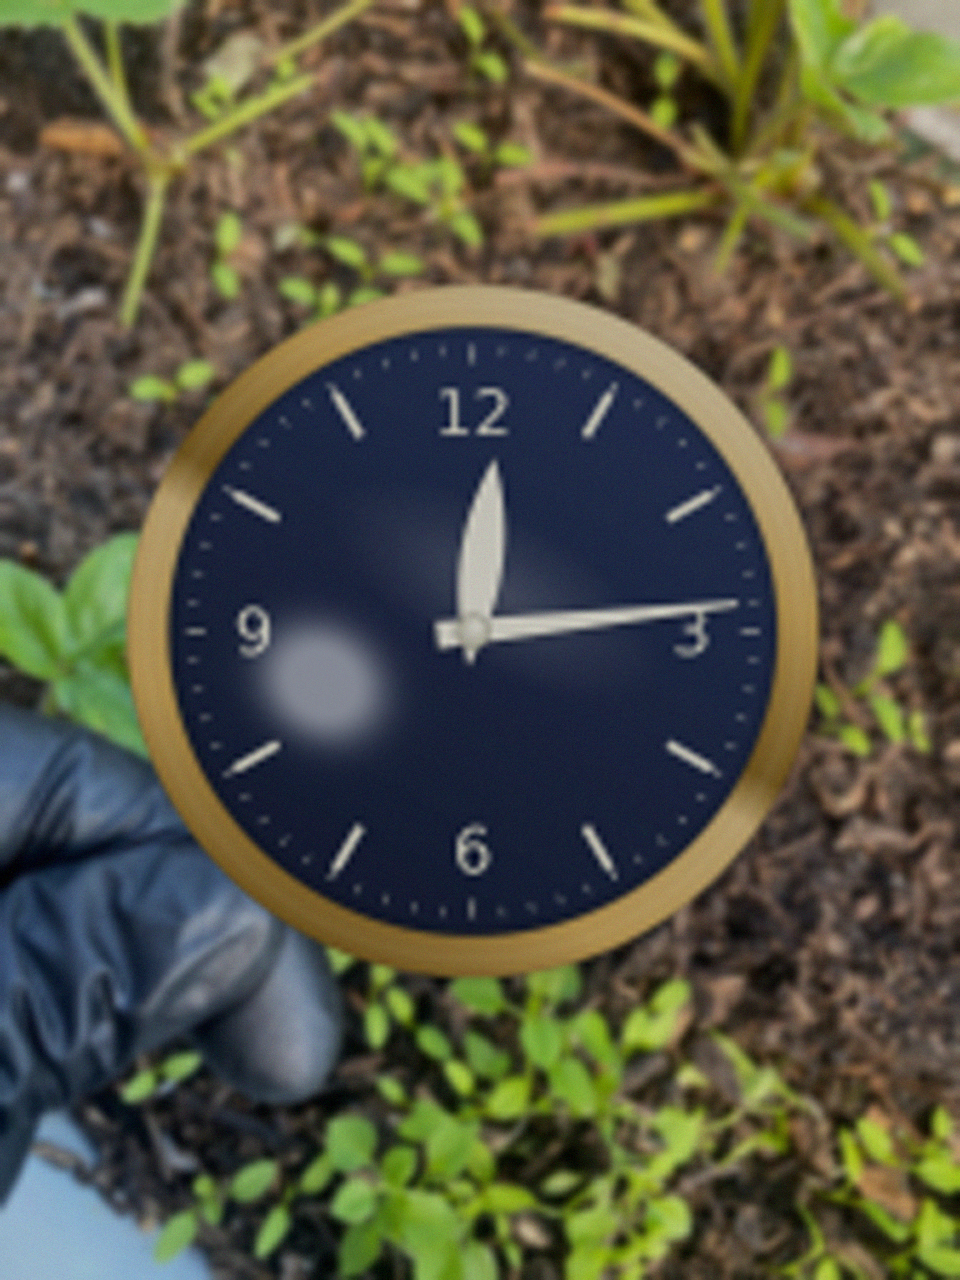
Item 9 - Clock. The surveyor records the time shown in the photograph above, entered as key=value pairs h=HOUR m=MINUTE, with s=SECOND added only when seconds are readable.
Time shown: h=12 m=14
